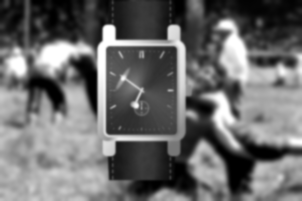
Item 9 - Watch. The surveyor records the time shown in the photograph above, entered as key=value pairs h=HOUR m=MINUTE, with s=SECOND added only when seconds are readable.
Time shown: h=6 m=51
